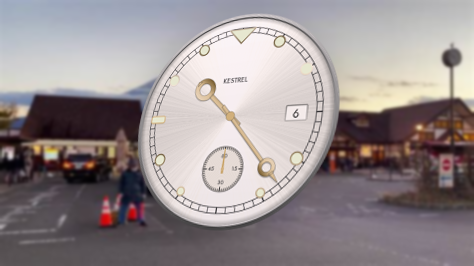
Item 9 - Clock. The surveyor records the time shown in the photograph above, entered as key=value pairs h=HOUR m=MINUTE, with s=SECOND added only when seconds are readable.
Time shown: h=10 m=23
